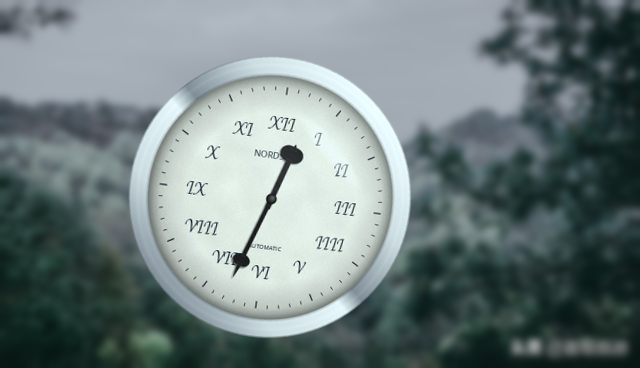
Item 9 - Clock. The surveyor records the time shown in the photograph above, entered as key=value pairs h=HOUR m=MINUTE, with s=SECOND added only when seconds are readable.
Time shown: h=12 m=33
